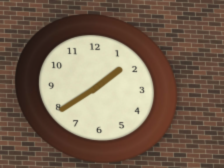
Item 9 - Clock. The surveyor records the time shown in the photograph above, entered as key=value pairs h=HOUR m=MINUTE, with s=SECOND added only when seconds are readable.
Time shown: h=1 m=39
